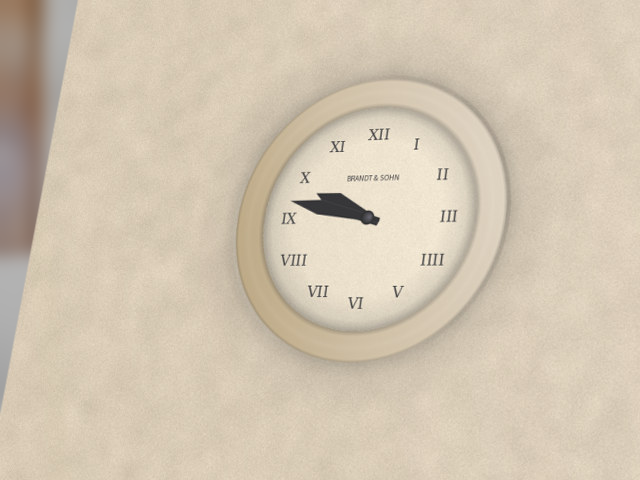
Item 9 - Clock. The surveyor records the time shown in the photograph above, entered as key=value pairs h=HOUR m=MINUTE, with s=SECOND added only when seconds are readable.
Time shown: h=9 m=47
